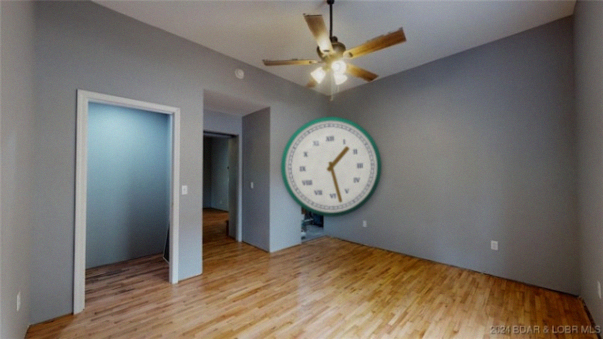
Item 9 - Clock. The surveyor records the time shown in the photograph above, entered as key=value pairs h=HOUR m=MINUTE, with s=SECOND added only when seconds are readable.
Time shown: h=1 m=28
